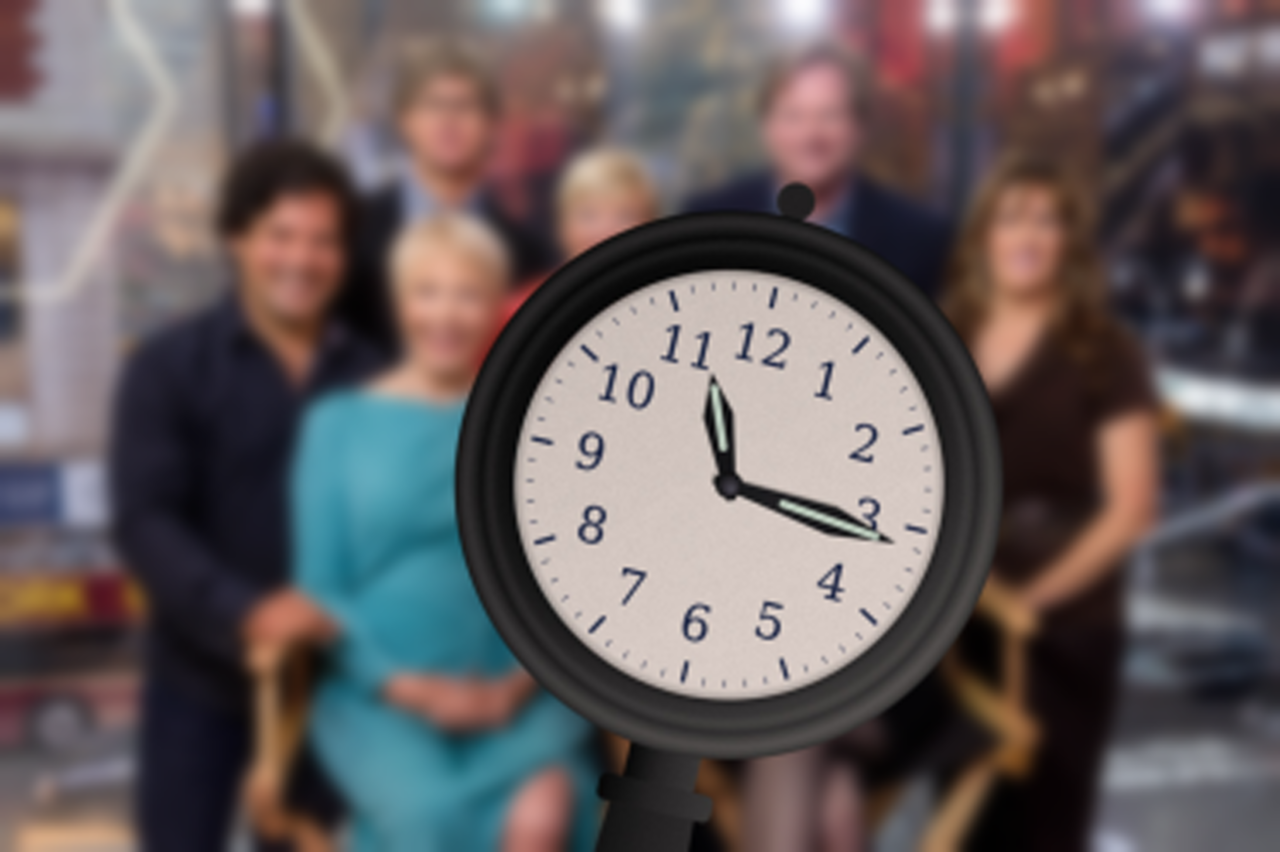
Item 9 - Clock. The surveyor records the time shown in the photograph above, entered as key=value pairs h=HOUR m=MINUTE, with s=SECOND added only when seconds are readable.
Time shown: h=11 m=16
